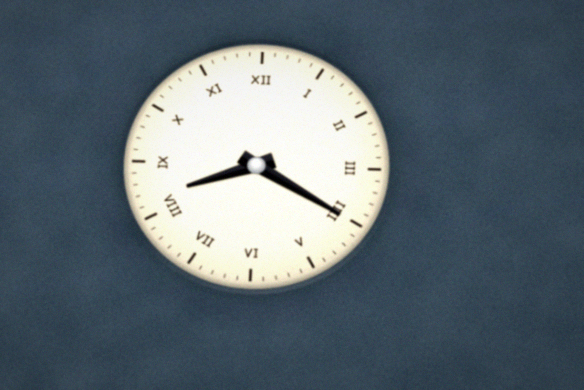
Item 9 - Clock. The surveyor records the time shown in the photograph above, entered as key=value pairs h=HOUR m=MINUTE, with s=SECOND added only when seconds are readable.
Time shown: h=8 m=20
